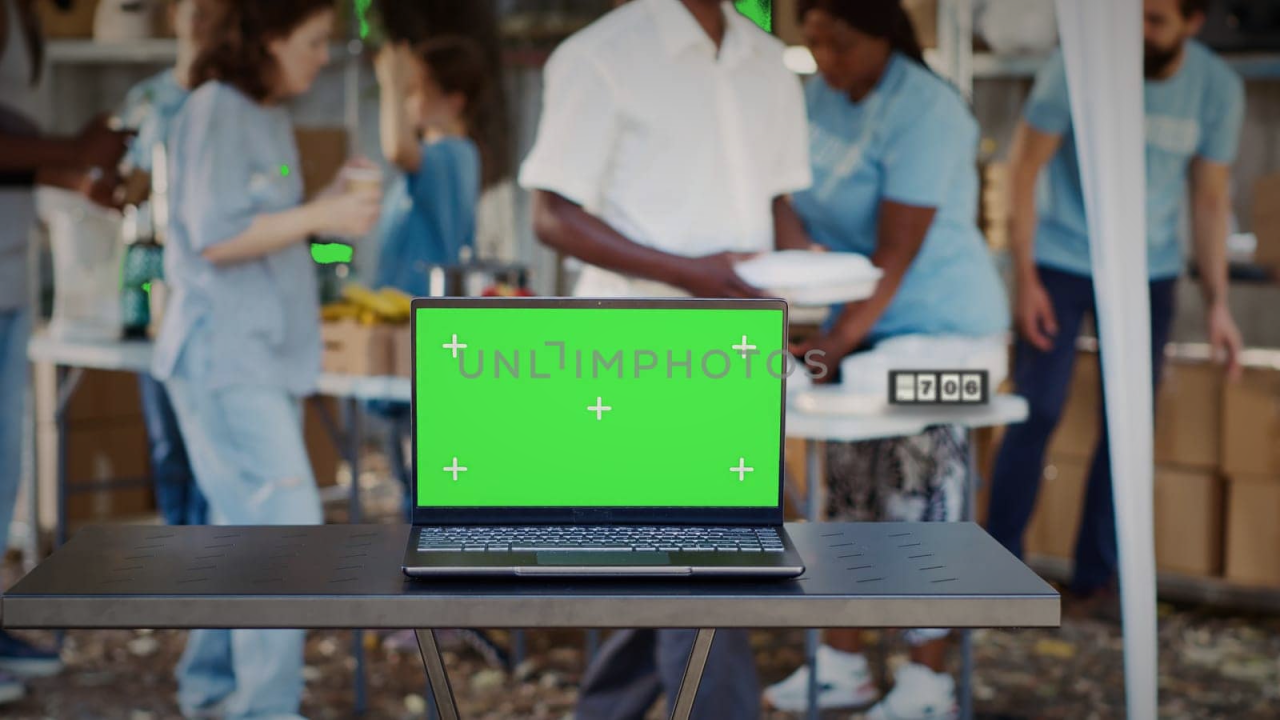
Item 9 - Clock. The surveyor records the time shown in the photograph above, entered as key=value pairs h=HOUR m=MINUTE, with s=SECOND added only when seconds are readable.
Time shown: h=7 m=6
